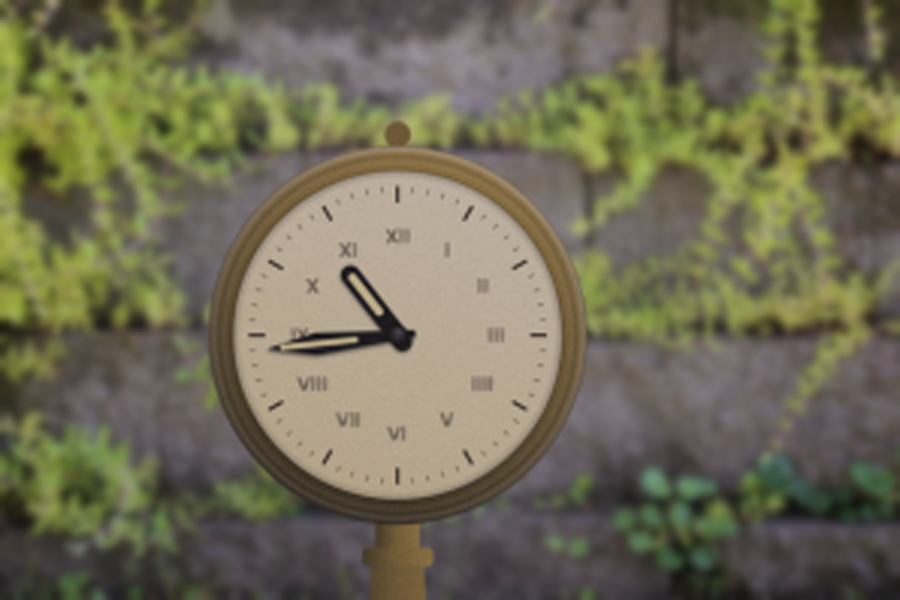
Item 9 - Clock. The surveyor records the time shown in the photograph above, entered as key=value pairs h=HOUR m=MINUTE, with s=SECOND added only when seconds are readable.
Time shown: h=10 m=44
